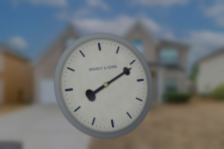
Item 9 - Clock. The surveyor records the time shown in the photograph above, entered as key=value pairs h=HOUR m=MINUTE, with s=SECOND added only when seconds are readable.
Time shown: h=8 m=11
